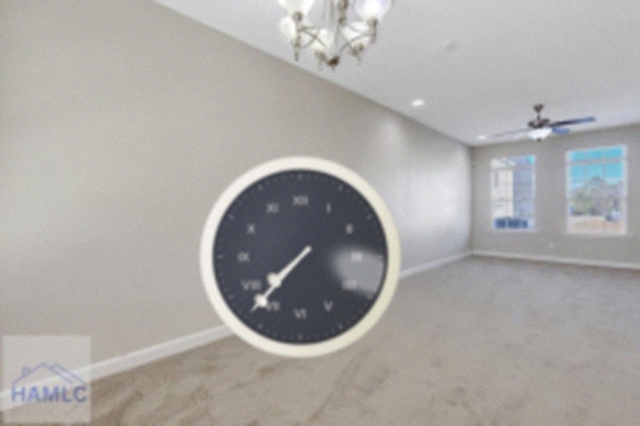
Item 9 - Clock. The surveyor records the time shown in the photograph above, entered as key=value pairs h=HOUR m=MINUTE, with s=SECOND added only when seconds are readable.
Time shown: h=7 m=37
